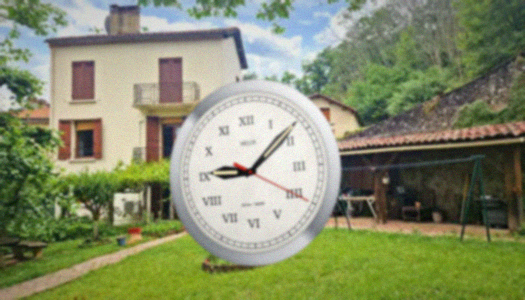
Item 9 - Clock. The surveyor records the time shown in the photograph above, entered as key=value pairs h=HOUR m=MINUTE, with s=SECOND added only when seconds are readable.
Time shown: h=9 m=8 s=20
